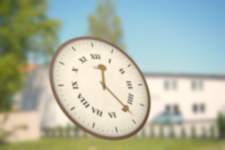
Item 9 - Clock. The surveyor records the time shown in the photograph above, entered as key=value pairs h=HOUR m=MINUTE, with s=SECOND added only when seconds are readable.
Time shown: h=12 m=24
